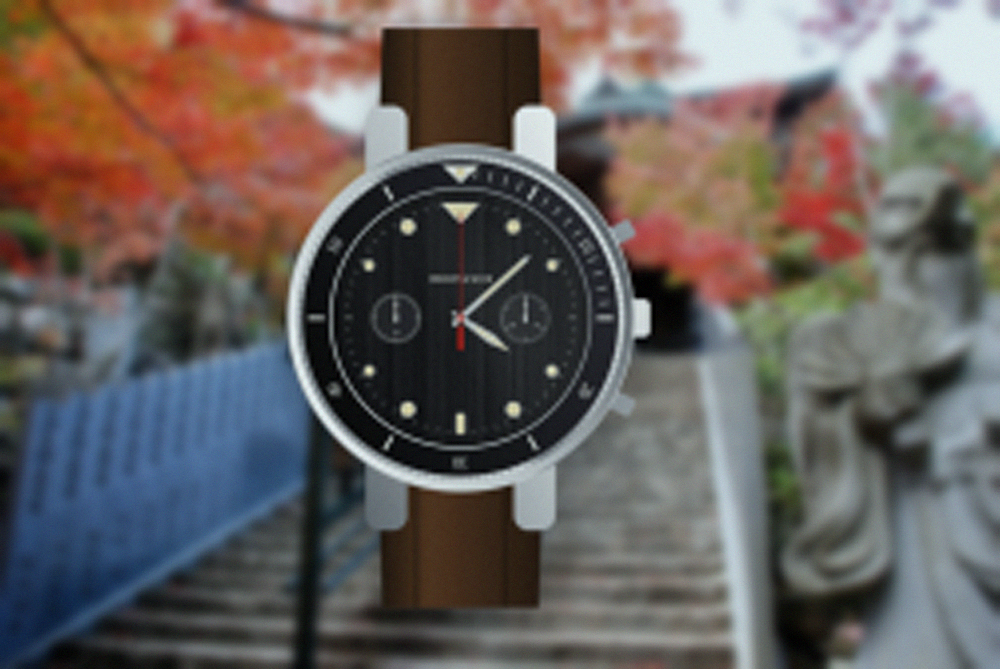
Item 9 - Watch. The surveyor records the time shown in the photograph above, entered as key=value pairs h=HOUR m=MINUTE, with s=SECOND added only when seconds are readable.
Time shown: h=4 m=8
